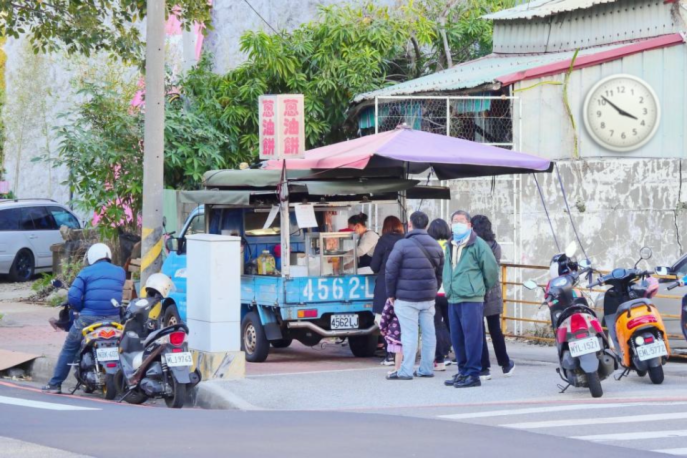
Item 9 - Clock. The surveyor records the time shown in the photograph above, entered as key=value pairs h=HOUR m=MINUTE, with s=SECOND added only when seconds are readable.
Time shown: h=3 m=52
